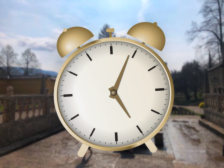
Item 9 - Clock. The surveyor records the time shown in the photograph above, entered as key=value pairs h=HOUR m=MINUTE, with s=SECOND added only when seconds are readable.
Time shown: h=5 m=4
